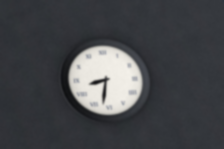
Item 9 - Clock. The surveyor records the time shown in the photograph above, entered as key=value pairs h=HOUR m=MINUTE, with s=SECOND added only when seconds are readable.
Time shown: h=8 m=32
